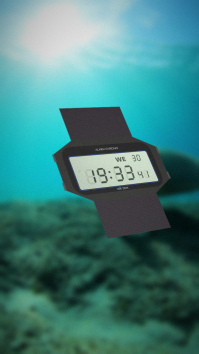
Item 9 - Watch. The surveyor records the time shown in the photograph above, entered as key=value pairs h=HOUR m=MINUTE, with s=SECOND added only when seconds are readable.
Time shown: h=19 m=33 s=41
